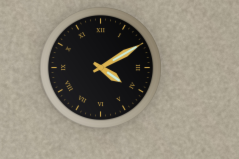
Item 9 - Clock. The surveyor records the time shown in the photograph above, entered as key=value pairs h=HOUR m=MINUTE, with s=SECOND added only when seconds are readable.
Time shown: h=4 m=10
